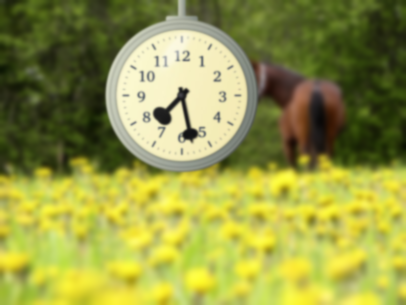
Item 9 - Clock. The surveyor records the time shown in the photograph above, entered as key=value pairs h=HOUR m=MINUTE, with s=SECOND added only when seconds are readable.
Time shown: h=7 m=28
